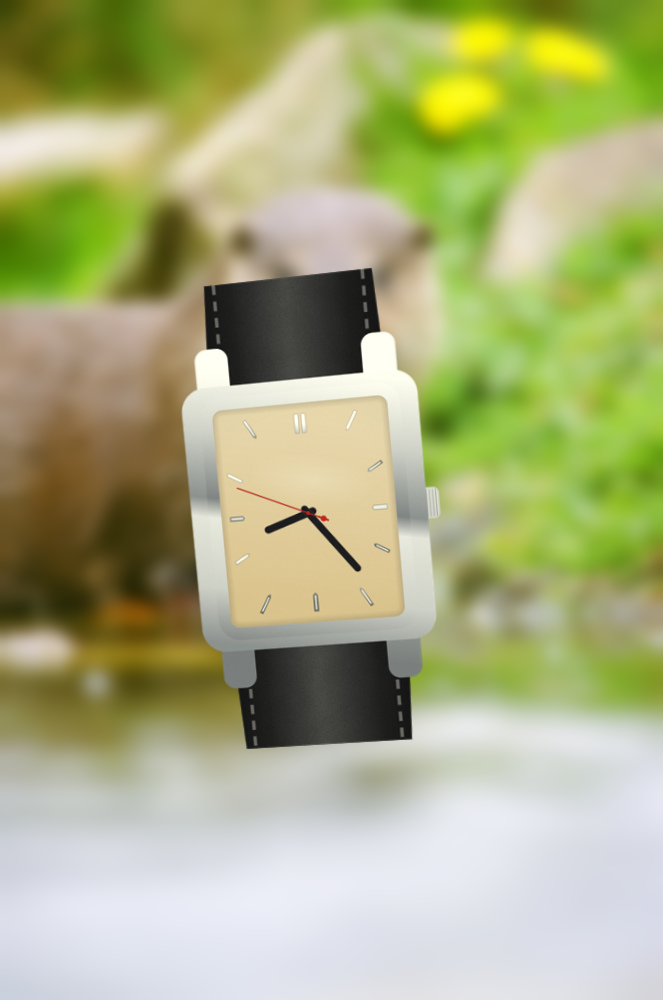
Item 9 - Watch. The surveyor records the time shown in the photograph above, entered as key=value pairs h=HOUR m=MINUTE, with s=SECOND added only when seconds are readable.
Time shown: h=8 m=23 s=49
